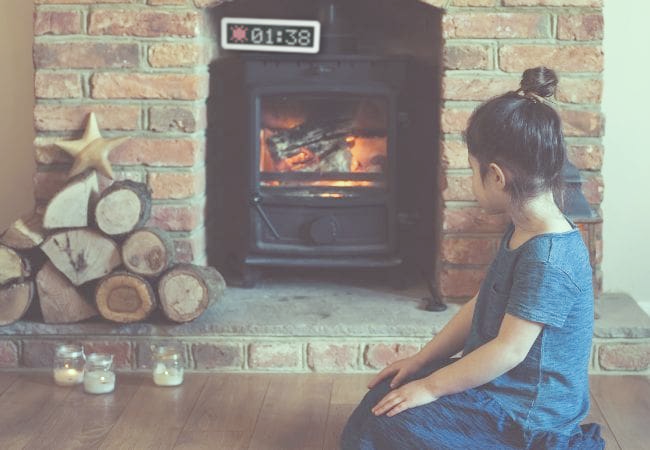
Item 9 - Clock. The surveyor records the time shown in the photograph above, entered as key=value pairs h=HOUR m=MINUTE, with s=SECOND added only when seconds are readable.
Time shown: h=1 m=38
